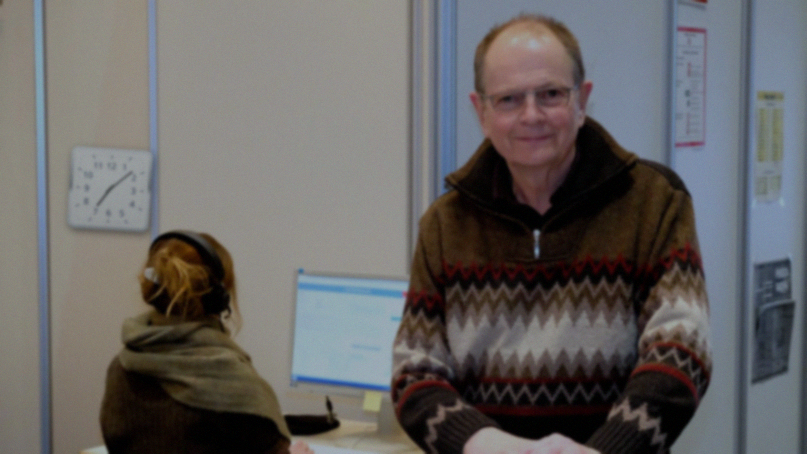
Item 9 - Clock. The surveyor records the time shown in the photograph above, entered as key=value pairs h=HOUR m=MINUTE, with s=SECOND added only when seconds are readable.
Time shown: h=7 m=8
